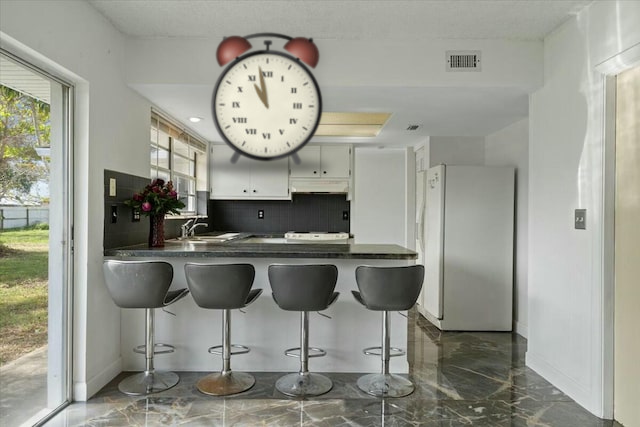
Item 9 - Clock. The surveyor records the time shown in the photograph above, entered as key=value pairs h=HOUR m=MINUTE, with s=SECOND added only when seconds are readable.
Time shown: h=10 m=58
